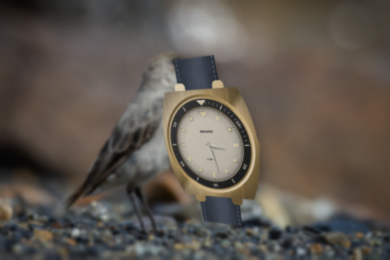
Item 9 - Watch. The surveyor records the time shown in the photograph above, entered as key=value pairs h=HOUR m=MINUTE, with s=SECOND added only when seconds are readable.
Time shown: h=3 m=28
